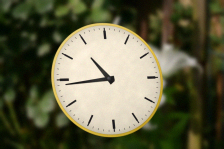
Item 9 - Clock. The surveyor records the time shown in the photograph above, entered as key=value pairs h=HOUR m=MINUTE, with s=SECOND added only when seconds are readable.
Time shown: h=10 m=44
